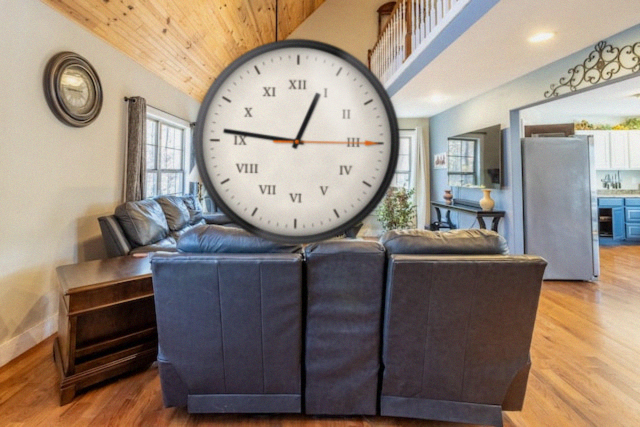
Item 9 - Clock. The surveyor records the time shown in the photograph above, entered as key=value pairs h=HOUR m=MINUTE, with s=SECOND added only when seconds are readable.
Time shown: h=12 m=46 s=15
